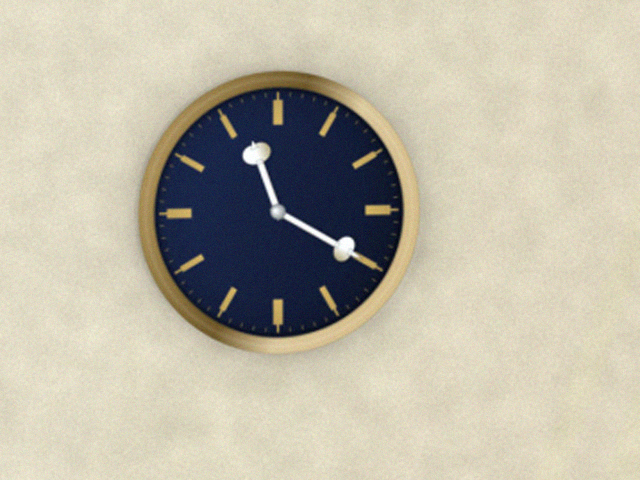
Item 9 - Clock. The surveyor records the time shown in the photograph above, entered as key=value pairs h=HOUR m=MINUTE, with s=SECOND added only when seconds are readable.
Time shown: h=11 m=20
